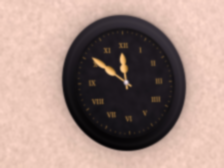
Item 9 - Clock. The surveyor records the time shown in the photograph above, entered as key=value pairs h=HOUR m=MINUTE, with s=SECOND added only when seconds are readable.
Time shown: h=11 m=51
